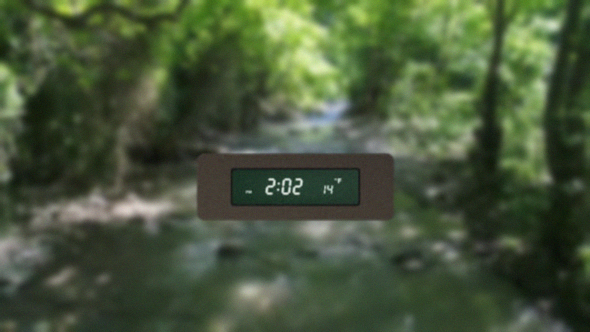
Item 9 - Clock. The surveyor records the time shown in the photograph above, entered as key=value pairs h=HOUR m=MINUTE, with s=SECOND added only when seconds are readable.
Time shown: h=2 m=2
